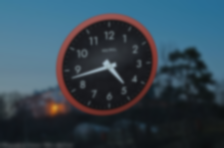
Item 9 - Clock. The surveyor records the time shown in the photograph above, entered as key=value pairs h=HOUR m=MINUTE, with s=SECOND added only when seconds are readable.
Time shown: h=4 m=43
